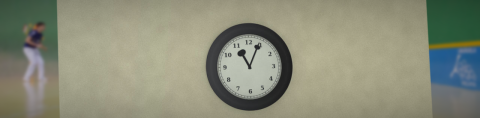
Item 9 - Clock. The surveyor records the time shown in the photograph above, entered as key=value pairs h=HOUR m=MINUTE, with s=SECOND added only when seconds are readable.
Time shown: h=11 m=4
